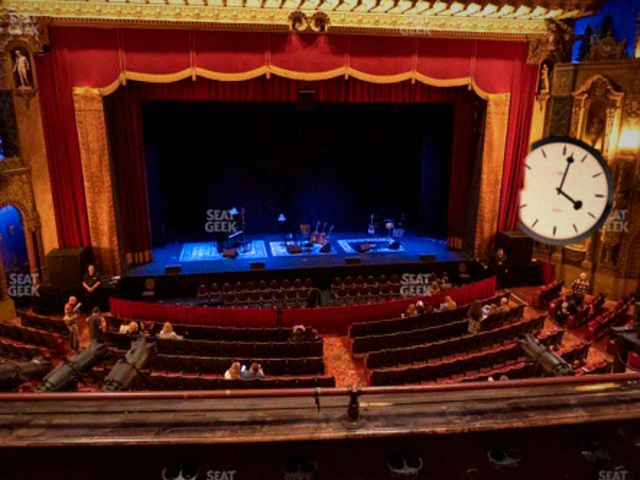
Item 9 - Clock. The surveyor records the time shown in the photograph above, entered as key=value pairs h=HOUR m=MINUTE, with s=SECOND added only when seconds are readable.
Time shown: h=4 m=2
